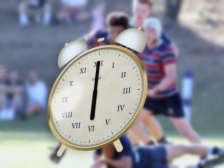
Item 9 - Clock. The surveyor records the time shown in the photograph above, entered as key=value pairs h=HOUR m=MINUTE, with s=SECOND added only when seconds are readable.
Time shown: h=6 m=0
